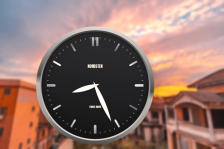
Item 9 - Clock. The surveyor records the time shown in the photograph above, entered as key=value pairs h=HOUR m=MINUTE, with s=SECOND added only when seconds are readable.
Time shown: h=8 m=26
